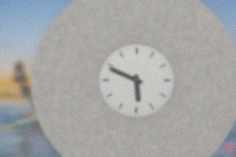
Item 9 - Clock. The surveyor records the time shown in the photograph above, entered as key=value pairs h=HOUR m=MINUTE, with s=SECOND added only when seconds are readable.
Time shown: h=5 m=49
